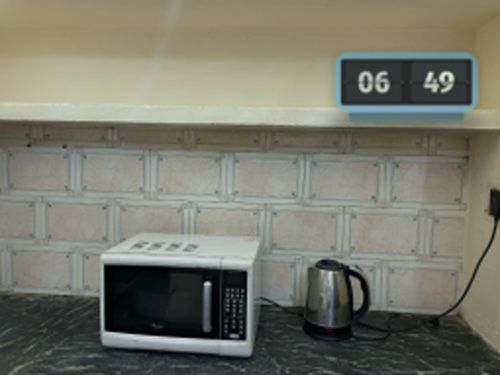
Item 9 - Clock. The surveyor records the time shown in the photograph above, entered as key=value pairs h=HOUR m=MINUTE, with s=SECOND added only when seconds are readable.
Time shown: h=6 m=49
